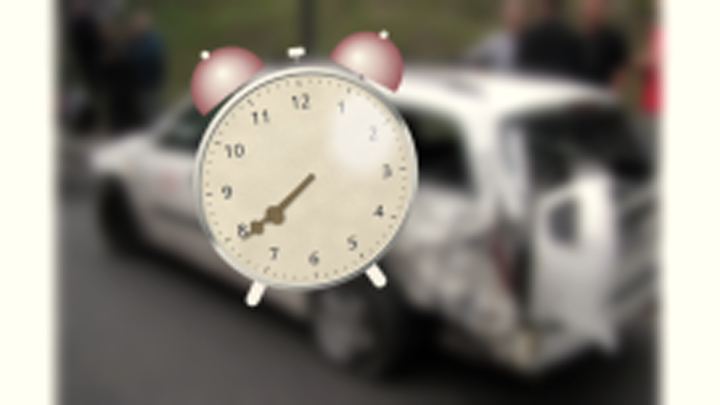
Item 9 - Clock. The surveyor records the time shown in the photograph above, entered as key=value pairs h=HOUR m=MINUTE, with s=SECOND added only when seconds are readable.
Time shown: h=7 m=39
